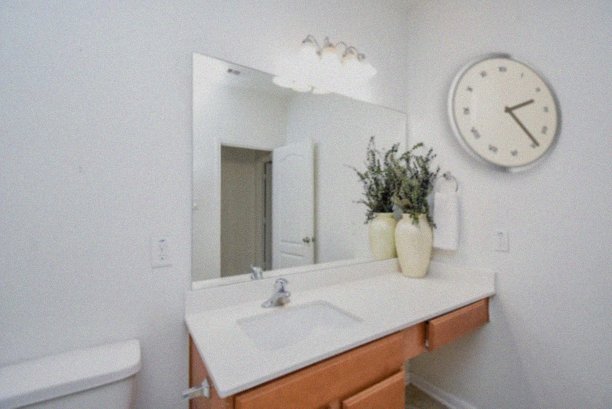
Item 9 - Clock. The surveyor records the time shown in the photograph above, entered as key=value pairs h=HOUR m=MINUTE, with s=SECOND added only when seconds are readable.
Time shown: h=2 m=24
